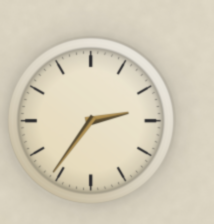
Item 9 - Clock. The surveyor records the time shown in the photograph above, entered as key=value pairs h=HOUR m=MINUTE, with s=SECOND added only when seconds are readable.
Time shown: h=2 m=36
